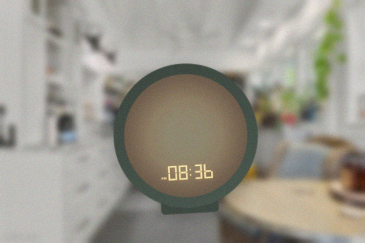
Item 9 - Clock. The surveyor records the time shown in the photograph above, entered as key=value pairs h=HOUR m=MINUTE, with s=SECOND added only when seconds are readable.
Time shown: h=8 m=36
